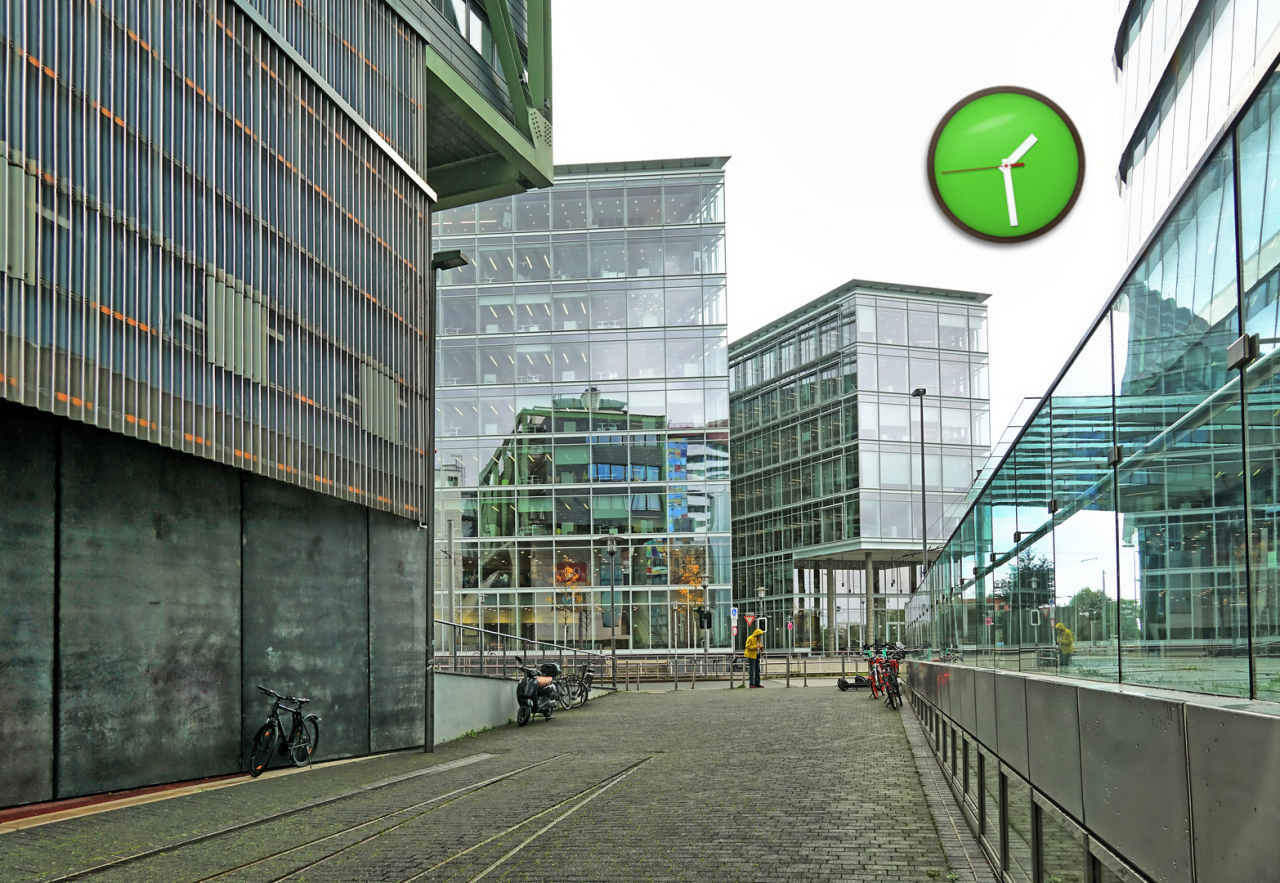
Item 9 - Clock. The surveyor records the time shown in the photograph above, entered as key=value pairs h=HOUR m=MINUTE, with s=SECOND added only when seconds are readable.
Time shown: h=1 m=28 s=44
